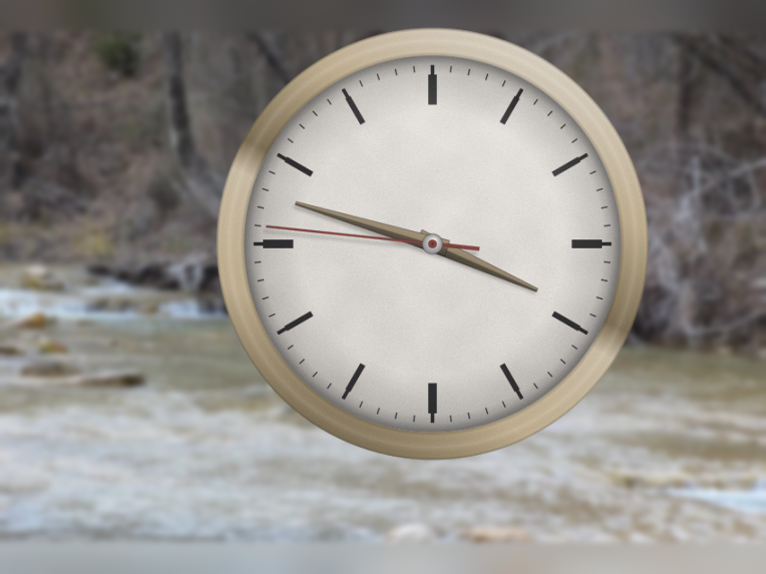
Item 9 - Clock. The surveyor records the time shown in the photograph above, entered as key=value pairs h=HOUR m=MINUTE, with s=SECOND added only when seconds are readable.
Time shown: h=3 m=47 s=46
